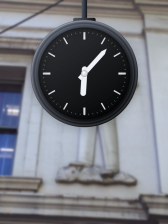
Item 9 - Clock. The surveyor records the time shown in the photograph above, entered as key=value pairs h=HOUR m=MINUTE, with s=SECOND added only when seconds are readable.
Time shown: h=6 m=7
